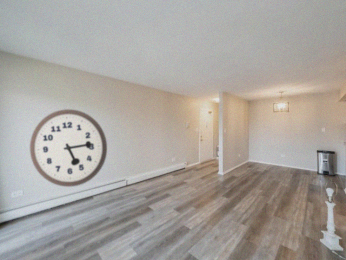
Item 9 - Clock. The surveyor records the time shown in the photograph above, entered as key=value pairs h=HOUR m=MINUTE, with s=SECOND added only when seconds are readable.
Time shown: h=5 m=14
